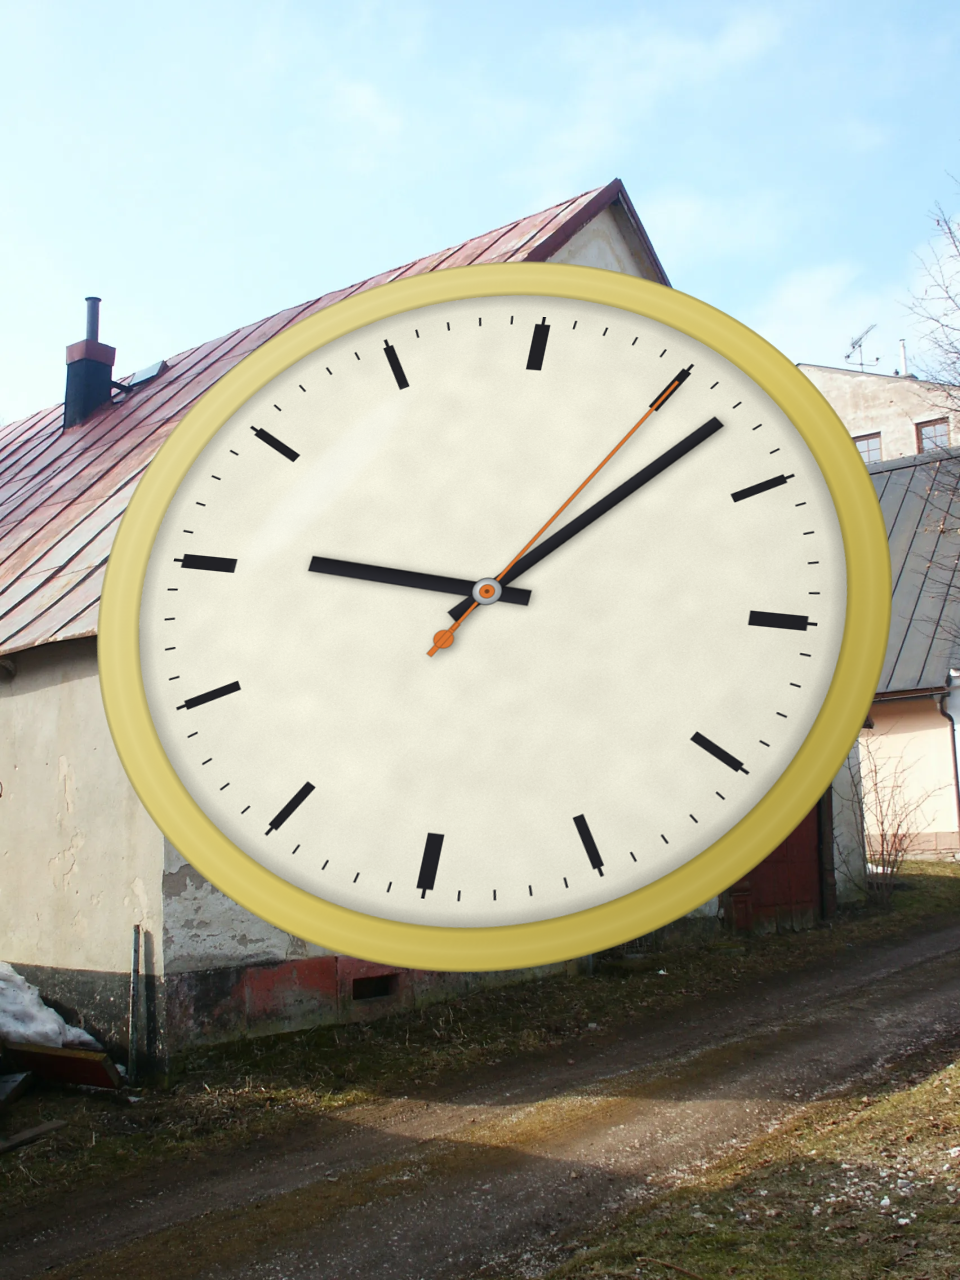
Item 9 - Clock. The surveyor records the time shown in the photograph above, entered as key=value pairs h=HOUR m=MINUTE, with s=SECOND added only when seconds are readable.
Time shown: h=9 m=7 s=5
